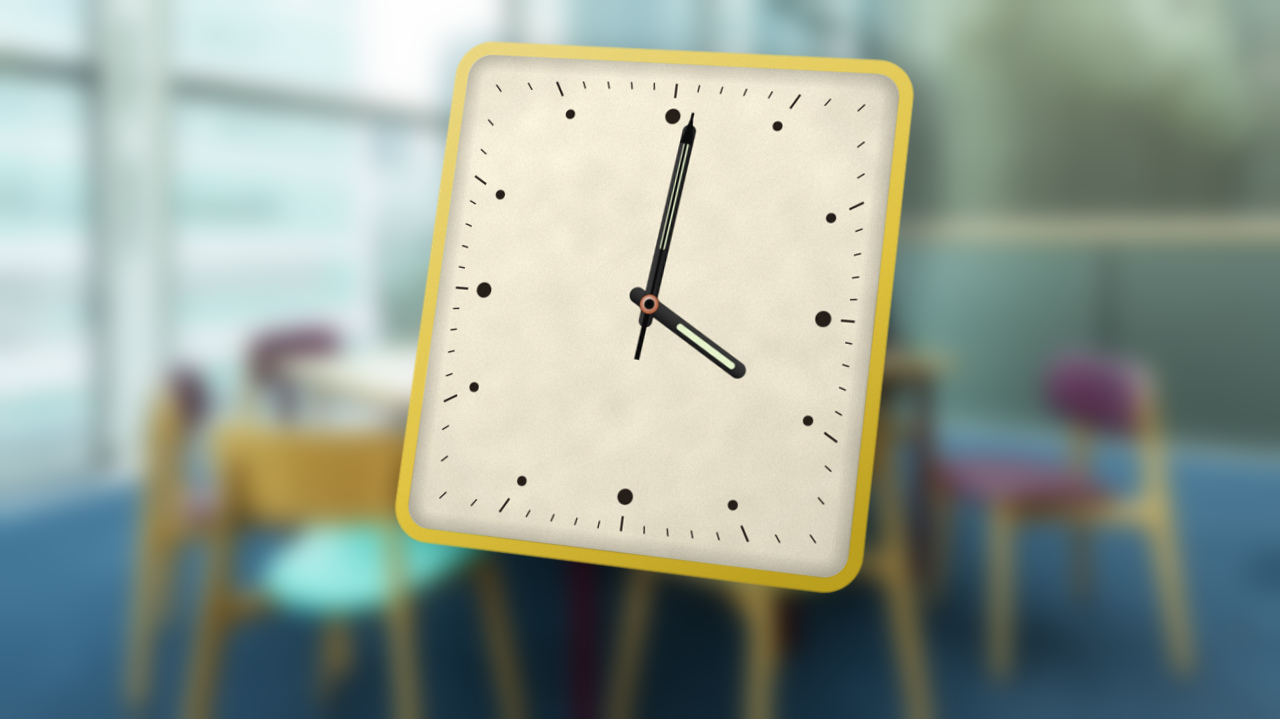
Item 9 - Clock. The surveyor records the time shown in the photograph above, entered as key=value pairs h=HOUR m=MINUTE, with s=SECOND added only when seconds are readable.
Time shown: h=4 m=1 s=1
